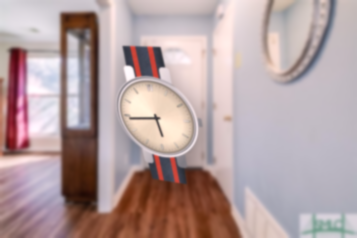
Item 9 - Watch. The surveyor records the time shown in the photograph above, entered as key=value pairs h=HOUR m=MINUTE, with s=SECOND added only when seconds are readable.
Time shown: h=5 m=44
